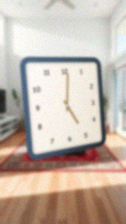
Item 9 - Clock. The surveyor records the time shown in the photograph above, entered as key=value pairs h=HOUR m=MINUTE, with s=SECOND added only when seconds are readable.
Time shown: h=5 m=1
